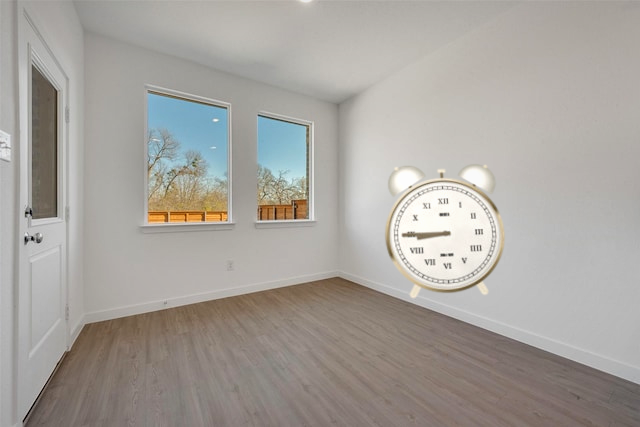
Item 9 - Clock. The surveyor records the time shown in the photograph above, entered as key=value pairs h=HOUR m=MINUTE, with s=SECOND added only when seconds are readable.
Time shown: h=8 m=45
